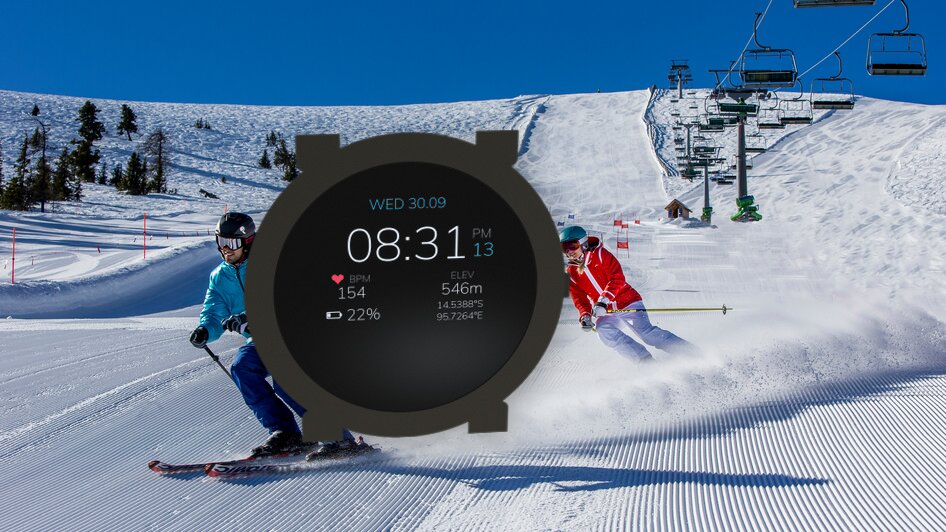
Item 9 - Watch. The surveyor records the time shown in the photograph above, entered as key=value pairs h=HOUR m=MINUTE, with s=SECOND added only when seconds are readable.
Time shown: h=8 m=31 s=13
